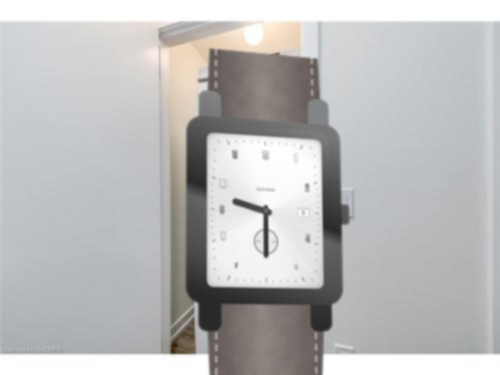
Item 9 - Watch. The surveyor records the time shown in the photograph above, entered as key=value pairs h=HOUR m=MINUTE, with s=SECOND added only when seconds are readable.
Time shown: h=9 m=30
